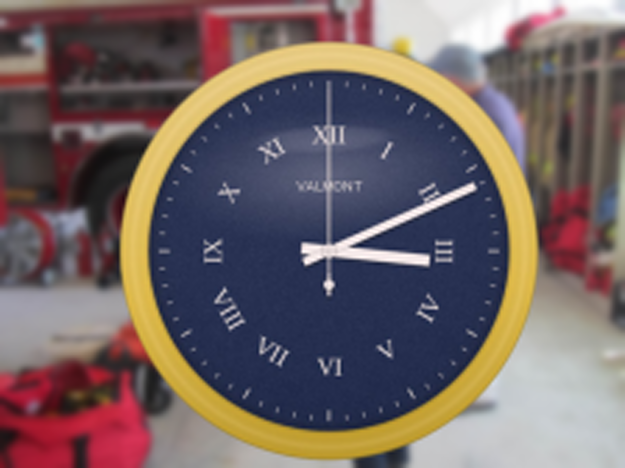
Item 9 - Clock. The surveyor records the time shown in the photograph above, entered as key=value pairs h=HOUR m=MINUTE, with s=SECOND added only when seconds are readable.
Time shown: h=3 m=11 s=0
